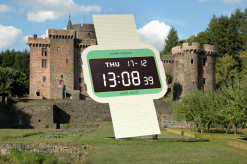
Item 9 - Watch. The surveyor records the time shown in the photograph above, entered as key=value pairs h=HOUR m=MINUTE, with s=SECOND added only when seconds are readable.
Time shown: h=13 m=8 s=39
